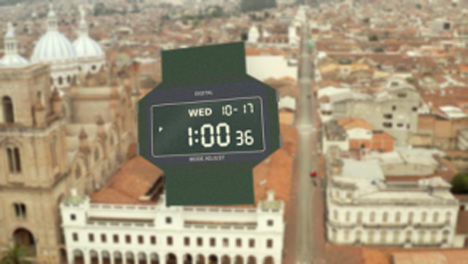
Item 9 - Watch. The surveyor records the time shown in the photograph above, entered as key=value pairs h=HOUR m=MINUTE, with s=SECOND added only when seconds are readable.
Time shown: h=1 m=0 s=36
